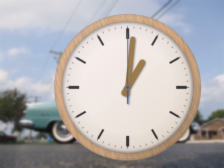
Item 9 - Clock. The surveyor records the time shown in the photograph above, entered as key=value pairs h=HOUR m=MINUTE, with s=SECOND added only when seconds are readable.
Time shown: h=1 m=1 s=0
